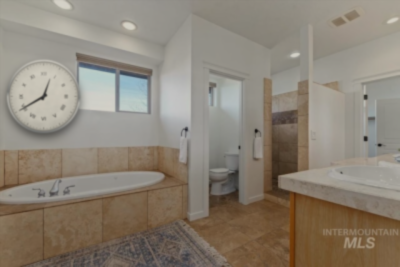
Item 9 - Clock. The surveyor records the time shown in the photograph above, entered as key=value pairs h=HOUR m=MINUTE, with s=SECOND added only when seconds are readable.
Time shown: h=12 m=40
